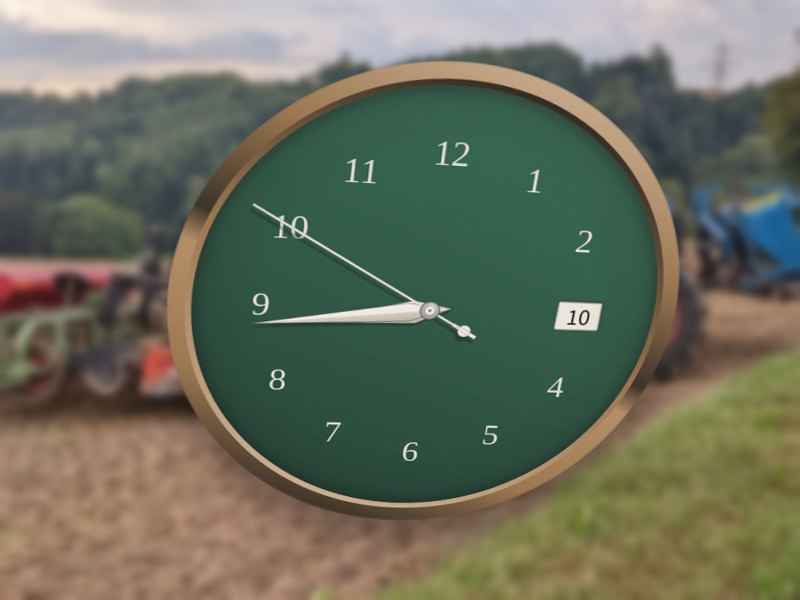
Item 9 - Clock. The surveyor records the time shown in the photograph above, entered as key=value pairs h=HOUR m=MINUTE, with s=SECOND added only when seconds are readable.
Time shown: h=8 m=43 s=50
